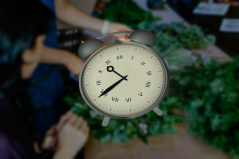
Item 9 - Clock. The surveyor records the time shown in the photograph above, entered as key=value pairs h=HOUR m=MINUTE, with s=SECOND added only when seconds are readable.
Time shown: h=10 m=40
